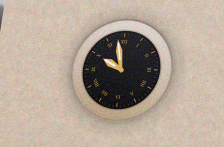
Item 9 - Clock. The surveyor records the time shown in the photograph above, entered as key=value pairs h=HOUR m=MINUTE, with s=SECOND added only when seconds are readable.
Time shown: h=9 m=58
